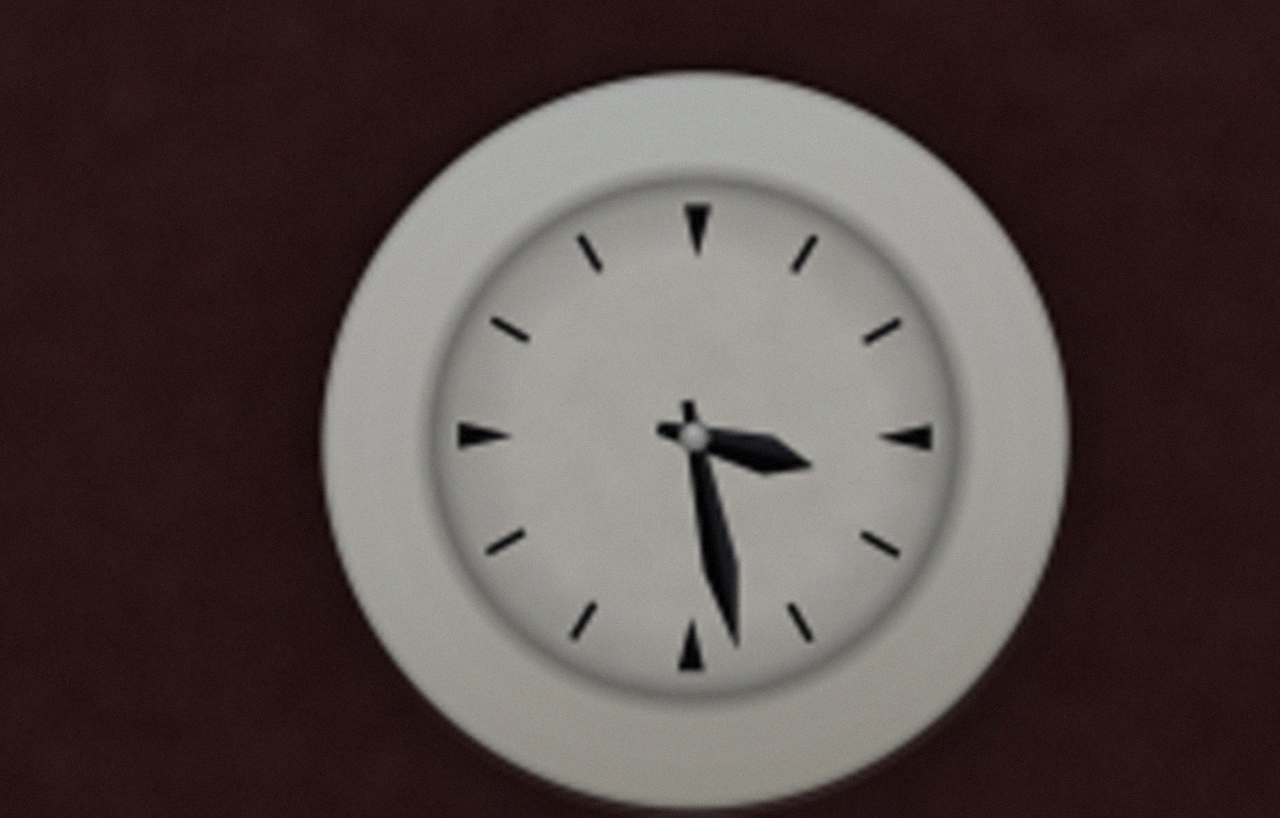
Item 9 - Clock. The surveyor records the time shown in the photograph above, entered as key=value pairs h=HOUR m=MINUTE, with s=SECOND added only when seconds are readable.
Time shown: h=3 m=28
